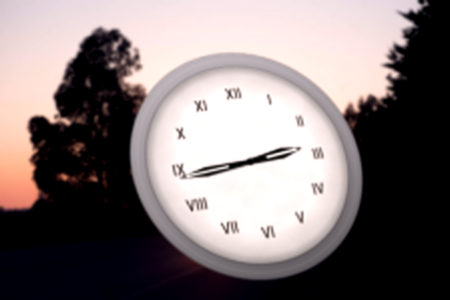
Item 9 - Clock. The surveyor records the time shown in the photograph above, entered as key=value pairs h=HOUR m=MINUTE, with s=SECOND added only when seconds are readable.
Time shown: h=2 m=44
